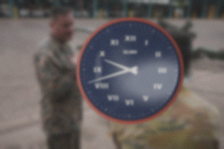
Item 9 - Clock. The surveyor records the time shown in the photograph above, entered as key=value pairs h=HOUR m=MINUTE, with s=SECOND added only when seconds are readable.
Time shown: h=9 m=42
